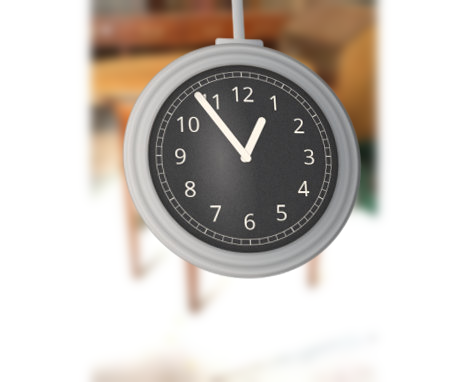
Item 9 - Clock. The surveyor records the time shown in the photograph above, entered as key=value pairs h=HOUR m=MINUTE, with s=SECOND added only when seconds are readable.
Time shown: h=12 m=54
